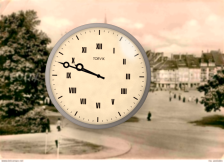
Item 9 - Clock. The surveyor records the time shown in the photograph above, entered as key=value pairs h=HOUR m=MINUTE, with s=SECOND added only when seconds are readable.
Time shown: h=9 m=48
